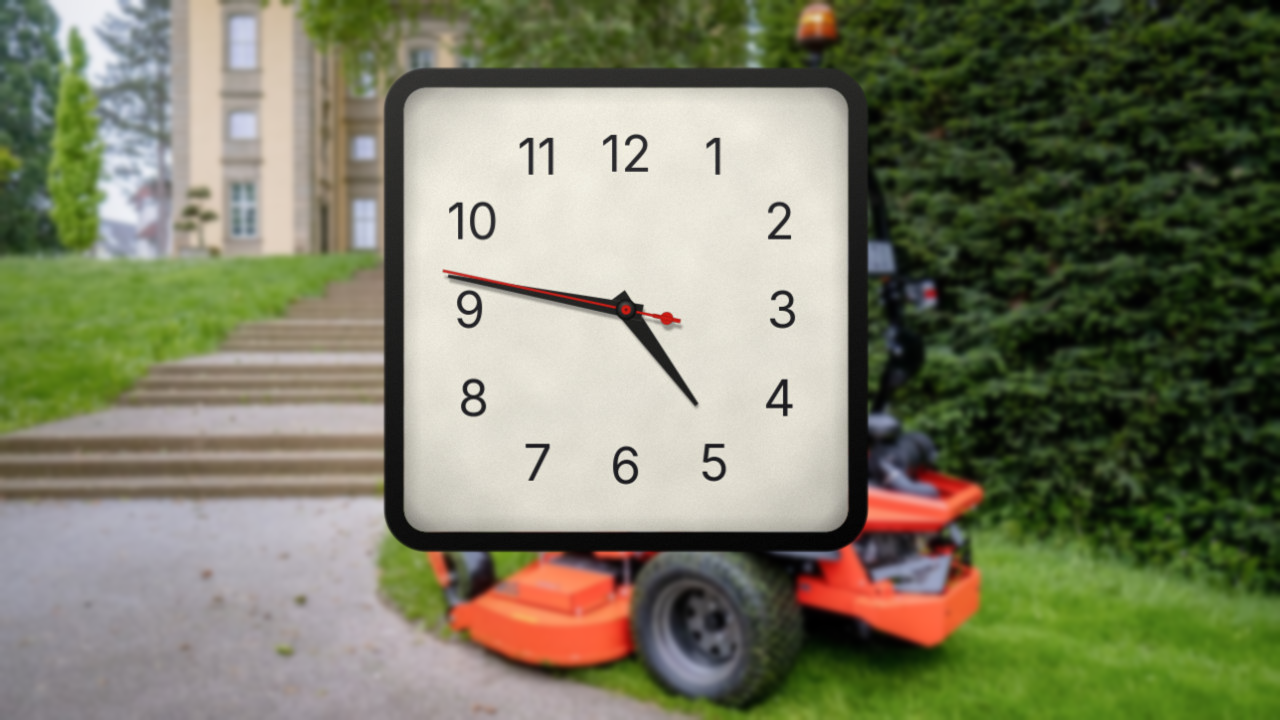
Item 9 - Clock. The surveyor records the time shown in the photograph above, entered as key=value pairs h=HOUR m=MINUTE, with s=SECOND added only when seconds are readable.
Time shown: h=4 m=46 s=47
